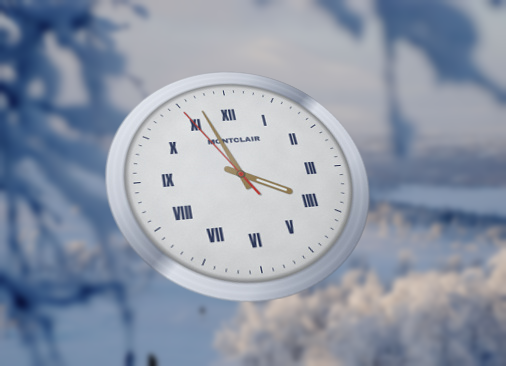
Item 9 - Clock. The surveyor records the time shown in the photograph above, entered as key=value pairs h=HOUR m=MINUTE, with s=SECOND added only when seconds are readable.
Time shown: h=3 m=56 s=55
